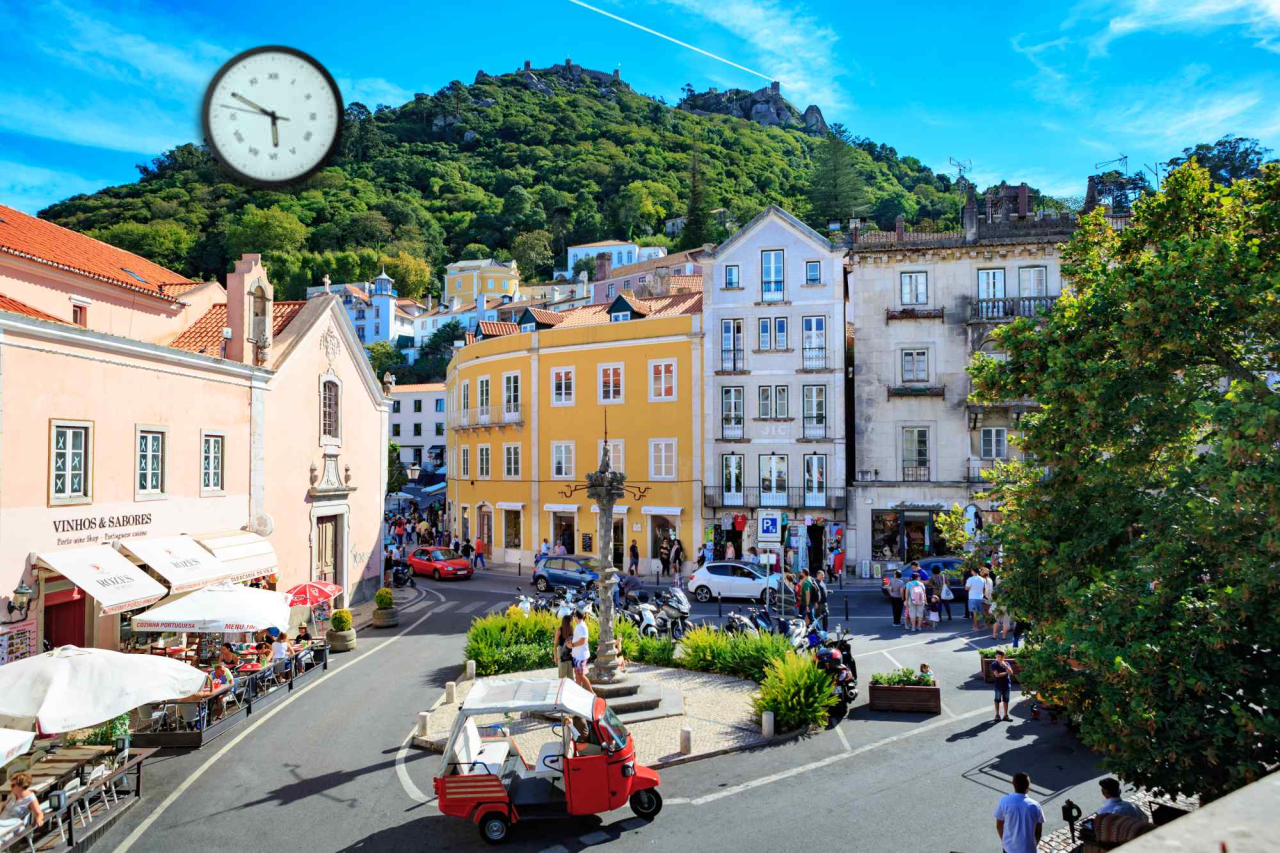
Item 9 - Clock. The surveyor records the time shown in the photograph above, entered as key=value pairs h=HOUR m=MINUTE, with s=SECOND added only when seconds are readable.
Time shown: h=5 m=49 s=47
